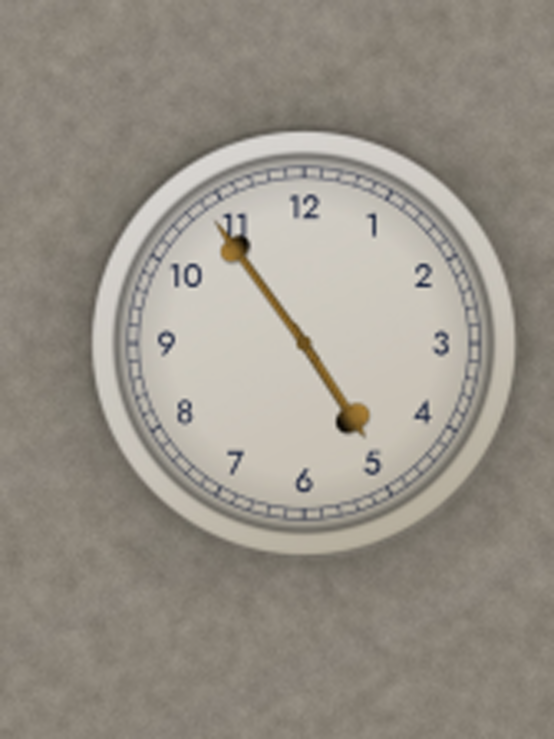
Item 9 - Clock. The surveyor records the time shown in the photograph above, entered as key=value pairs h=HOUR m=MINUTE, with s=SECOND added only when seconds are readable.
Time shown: h=4 m=54
